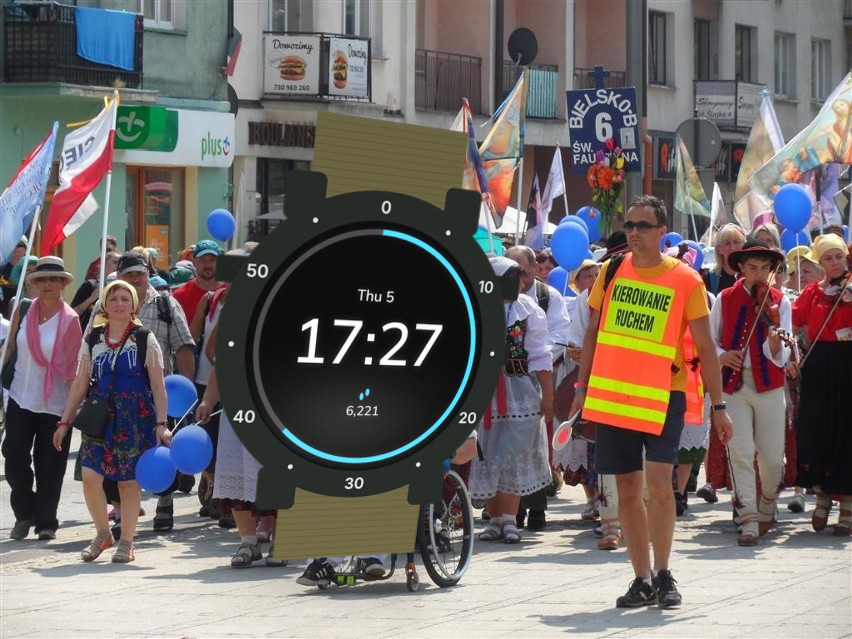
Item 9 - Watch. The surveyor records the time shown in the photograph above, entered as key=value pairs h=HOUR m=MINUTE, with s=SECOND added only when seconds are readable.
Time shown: h=17 m=27
